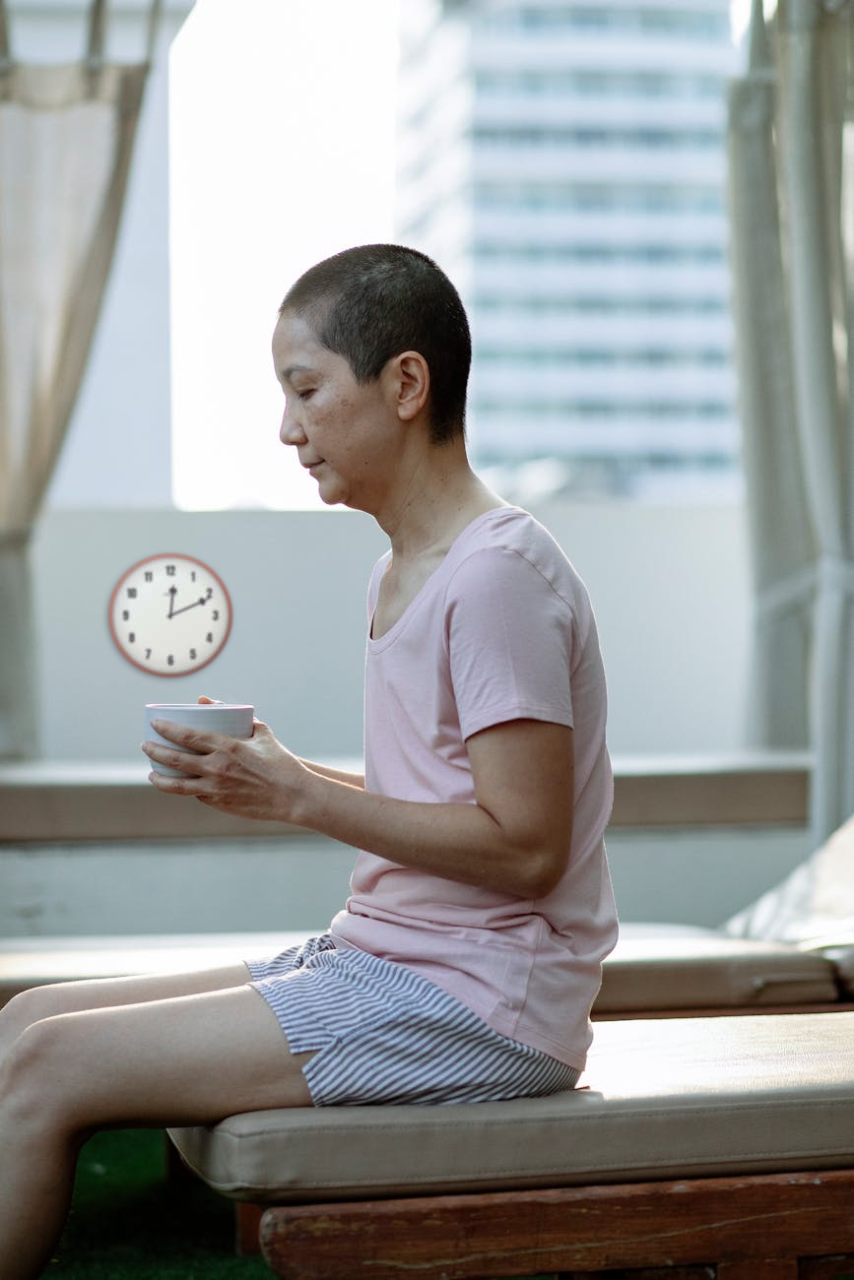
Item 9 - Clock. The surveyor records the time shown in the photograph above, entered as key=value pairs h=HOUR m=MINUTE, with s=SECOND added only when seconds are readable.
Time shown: h=12 m=11
